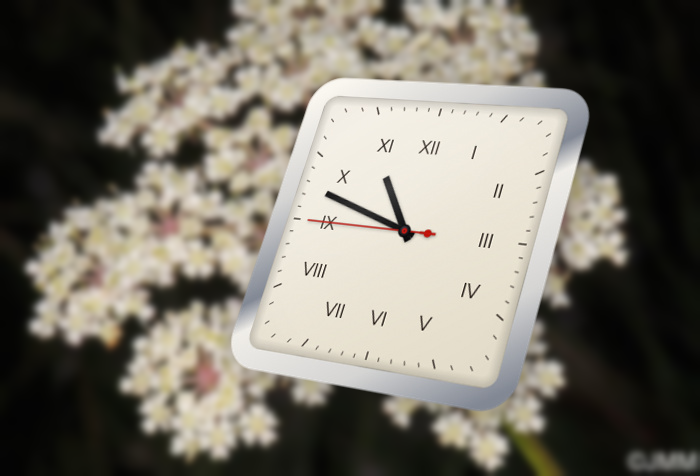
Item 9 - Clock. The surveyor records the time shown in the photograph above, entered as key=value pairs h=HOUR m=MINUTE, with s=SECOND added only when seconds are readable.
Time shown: h=10 m=47 s=45
